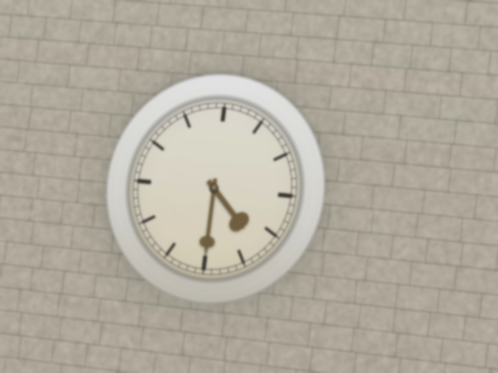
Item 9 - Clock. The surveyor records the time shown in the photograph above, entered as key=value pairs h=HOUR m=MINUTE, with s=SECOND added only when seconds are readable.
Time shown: h=4 m=30
